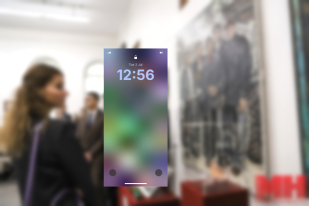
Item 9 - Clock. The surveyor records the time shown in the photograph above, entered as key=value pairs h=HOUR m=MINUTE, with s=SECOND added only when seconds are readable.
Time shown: h=12 m=56
